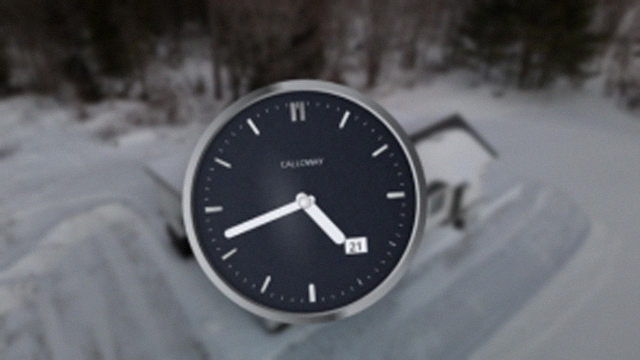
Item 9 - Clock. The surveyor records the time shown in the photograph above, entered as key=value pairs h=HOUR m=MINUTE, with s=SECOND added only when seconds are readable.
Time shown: h=4 m=42
